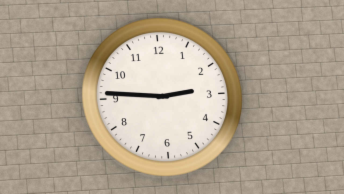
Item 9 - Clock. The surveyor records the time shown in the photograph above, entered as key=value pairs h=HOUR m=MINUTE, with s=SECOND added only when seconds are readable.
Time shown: h=2 m=46
